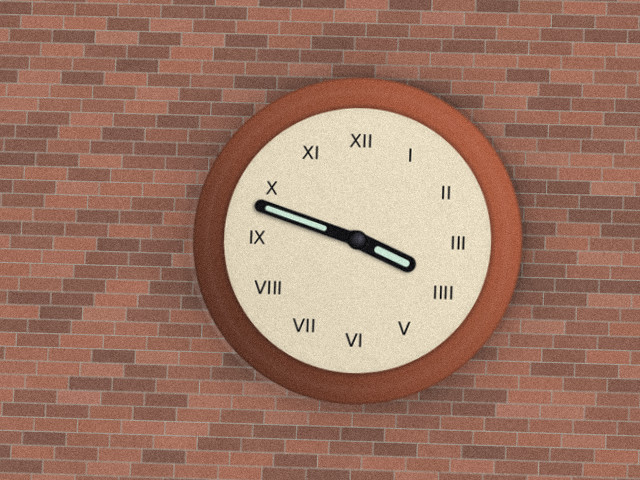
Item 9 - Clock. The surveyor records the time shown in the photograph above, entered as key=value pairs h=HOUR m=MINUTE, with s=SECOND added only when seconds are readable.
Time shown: h=3 m=48
